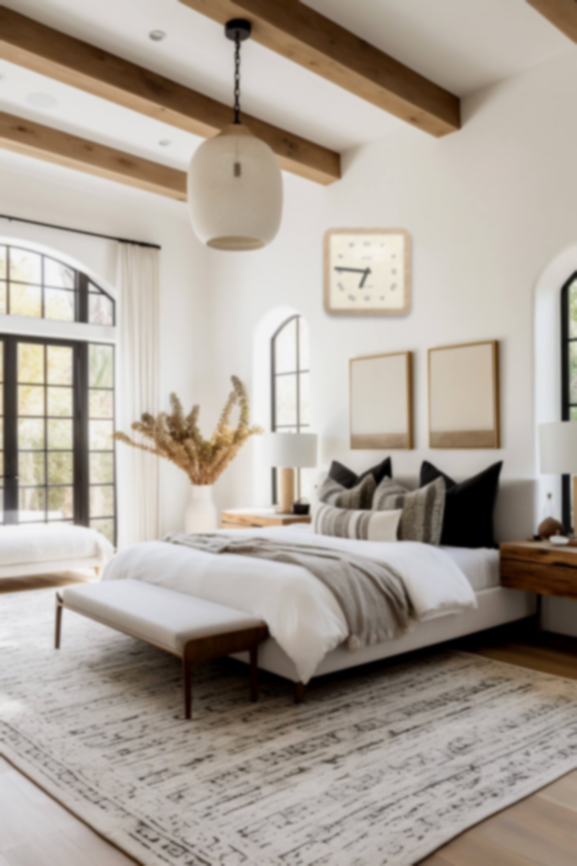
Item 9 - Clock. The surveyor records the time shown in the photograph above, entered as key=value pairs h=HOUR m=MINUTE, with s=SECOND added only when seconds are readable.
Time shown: h=6 m=46
